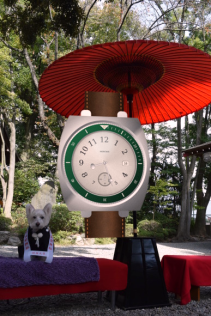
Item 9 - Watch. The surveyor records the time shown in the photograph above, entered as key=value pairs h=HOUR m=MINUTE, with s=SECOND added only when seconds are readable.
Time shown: h=8 m=27
